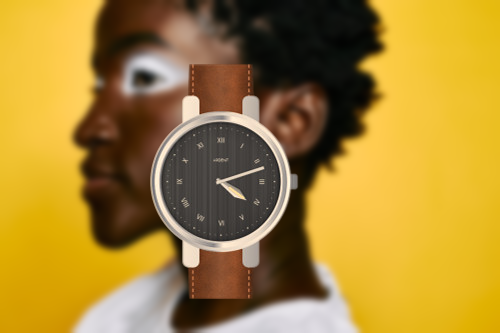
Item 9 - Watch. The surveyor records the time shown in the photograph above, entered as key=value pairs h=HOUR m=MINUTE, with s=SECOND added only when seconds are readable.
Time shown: h=4 m=12
